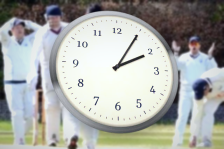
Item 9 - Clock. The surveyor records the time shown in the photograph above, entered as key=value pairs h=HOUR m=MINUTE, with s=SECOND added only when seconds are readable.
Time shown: h=2 m=5
